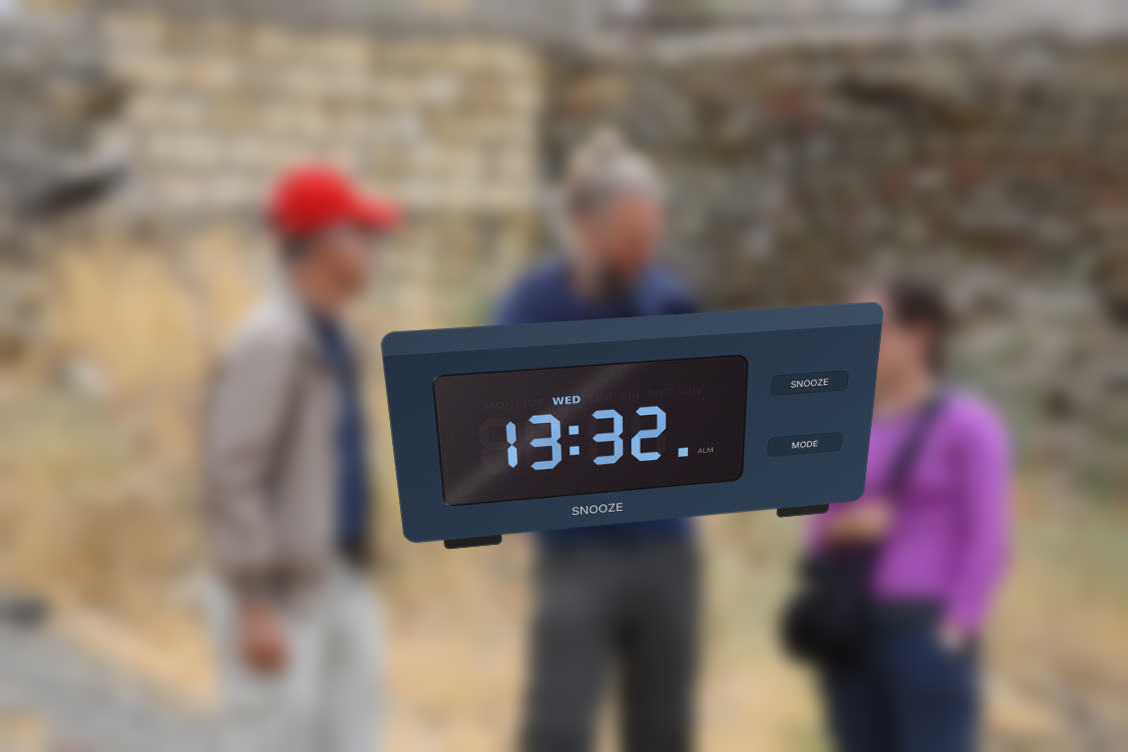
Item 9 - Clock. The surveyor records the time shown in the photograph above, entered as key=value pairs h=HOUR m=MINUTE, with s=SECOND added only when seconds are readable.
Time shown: h=13 m=32
